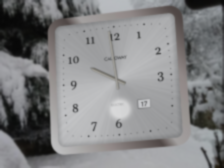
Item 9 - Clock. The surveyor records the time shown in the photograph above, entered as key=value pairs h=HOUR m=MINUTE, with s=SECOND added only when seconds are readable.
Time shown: h=9 m=59
